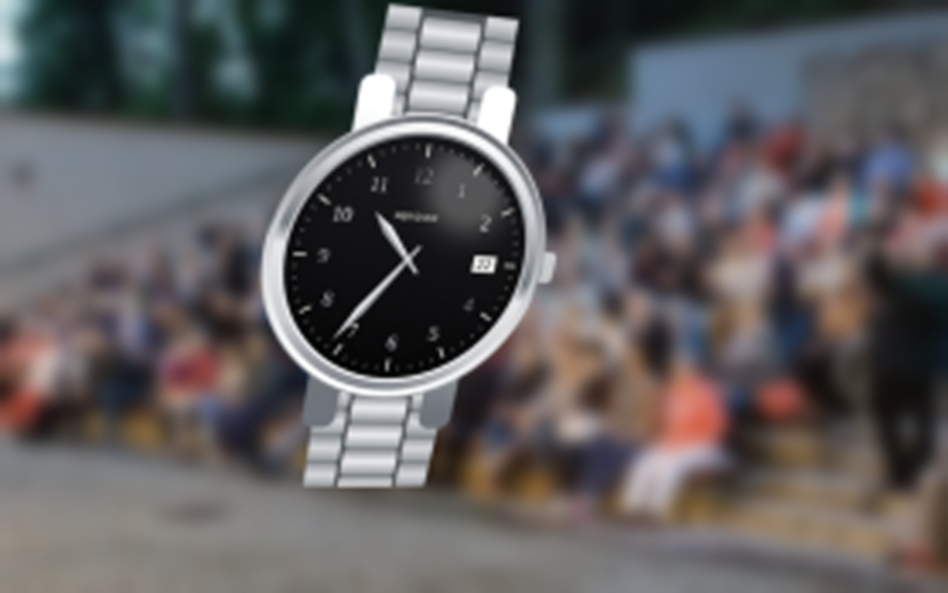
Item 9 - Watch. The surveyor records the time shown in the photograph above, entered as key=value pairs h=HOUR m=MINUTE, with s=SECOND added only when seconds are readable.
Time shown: h=10 m=36
